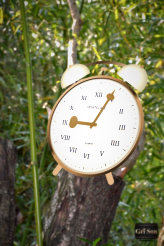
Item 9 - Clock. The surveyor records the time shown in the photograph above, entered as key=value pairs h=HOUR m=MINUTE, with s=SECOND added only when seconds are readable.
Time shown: h=9 m=4
